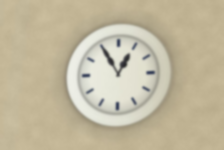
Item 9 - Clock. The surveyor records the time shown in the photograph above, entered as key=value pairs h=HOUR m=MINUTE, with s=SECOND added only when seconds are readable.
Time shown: h=12 m=55
